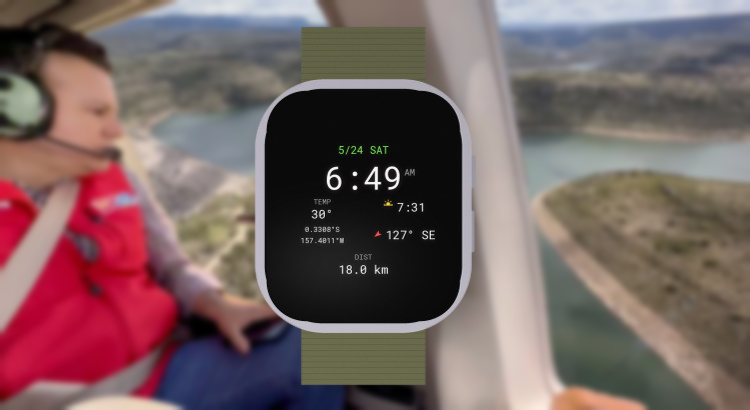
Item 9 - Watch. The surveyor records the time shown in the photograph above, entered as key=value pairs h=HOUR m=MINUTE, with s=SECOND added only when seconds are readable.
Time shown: h=6 m=49
